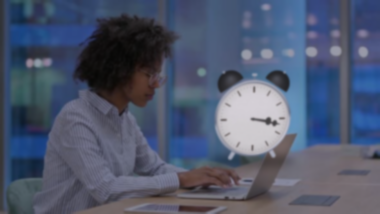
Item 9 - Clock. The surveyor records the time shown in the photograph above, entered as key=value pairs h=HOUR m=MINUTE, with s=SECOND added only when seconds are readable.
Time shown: h=3 m=17
